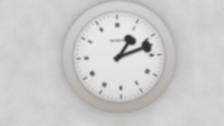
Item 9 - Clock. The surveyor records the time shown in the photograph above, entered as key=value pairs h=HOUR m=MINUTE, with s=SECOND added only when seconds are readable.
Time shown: h=1 m=12
